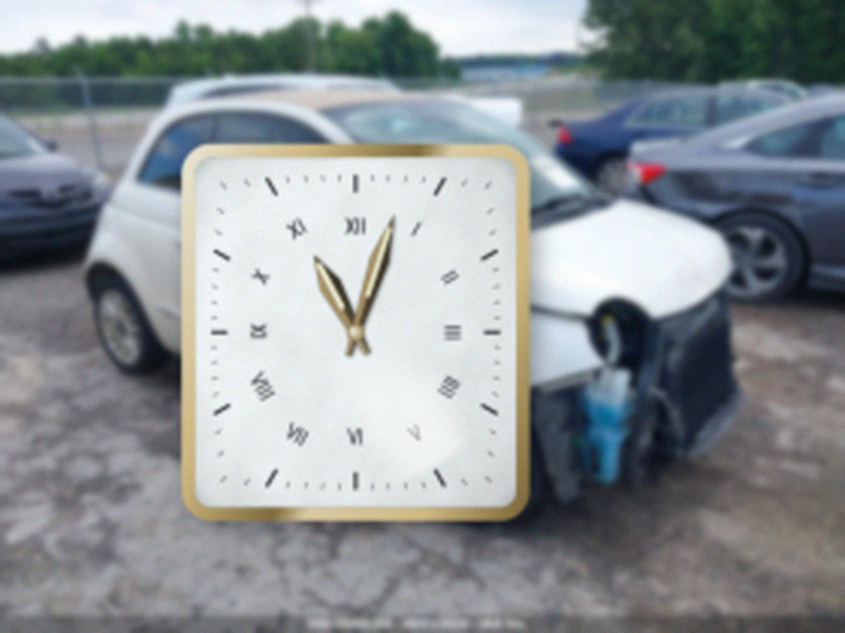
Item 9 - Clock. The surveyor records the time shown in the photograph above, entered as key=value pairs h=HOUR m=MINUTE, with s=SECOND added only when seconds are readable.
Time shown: h=11 m=3
